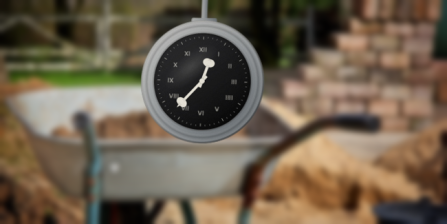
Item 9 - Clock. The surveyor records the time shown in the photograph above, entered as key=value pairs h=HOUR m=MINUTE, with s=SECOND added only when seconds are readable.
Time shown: h=12 m=37
